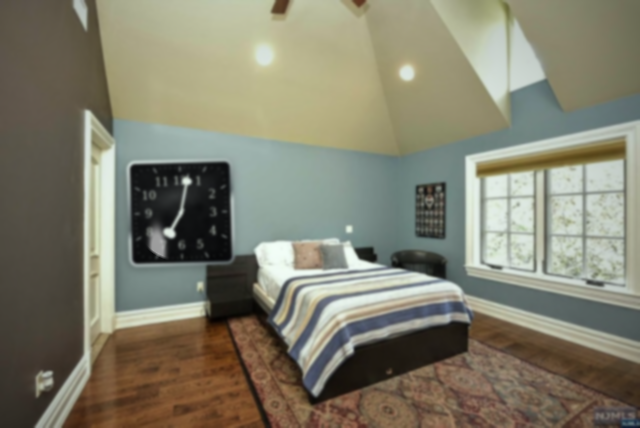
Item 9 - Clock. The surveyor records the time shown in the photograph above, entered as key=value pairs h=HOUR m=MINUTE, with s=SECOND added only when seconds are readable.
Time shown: h=7 m=2
